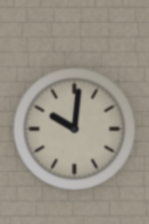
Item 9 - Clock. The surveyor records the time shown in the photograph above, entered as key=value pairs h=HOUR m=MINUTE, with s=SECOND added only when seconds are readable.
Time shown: h=10 m=1
